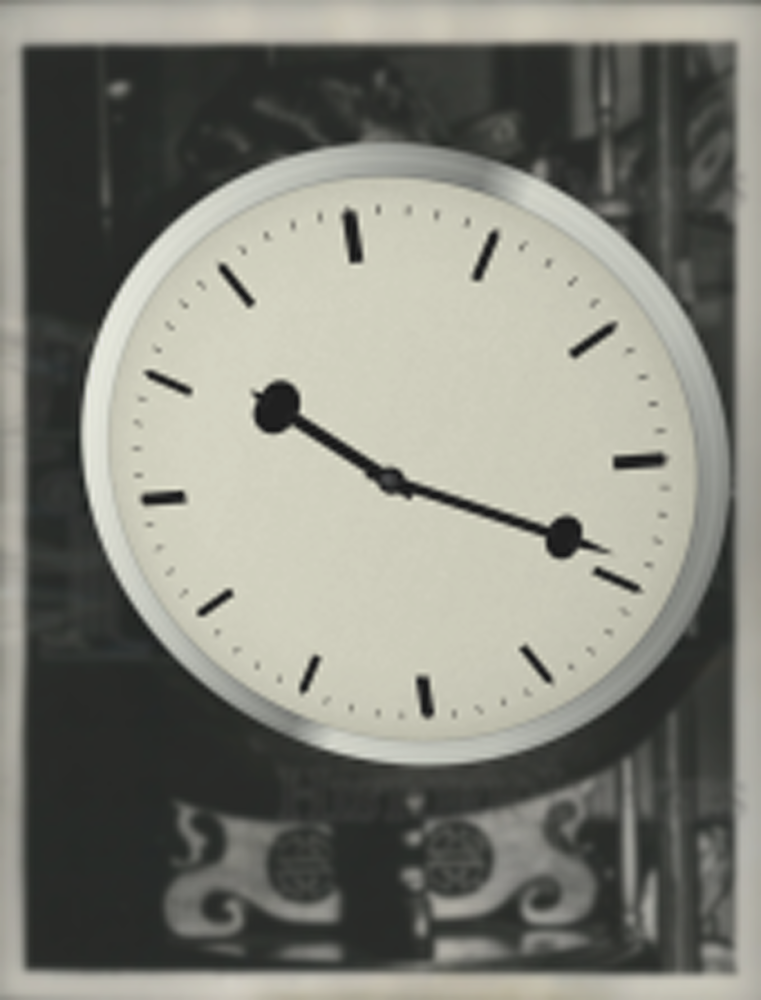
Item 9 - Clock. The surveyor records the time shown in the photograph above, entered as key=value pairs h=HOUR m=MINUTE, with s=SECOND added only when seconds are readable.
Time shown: h=10 m=19
